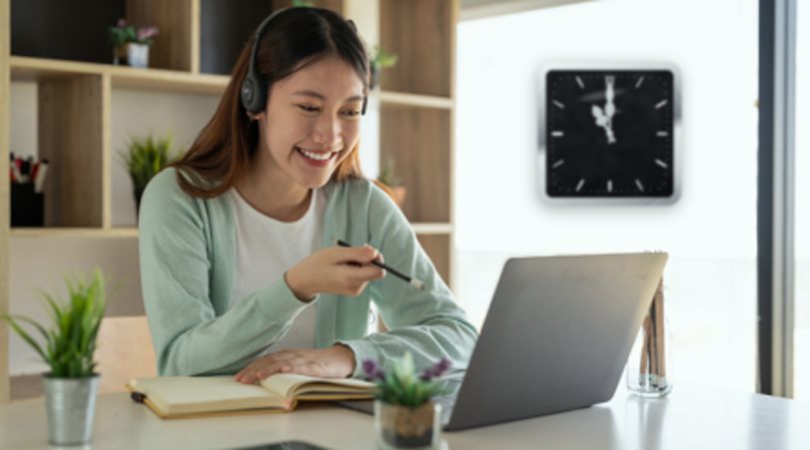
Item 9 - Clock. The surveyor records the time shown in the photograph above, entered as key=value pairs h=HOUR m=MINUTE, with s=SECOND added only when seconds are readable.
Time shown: h=11 m=0
